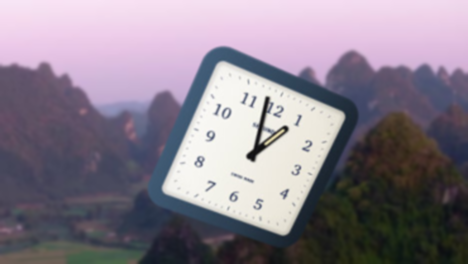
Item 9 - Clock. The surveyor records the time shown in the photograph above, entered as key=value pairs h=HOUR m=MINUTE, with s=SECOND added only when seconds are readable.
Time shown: h=12 m=58
